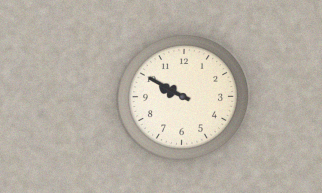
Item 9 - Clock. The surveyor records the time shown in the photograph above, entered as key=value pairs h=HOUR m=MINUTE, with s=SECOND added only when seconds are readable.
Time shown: h=9 m=50
